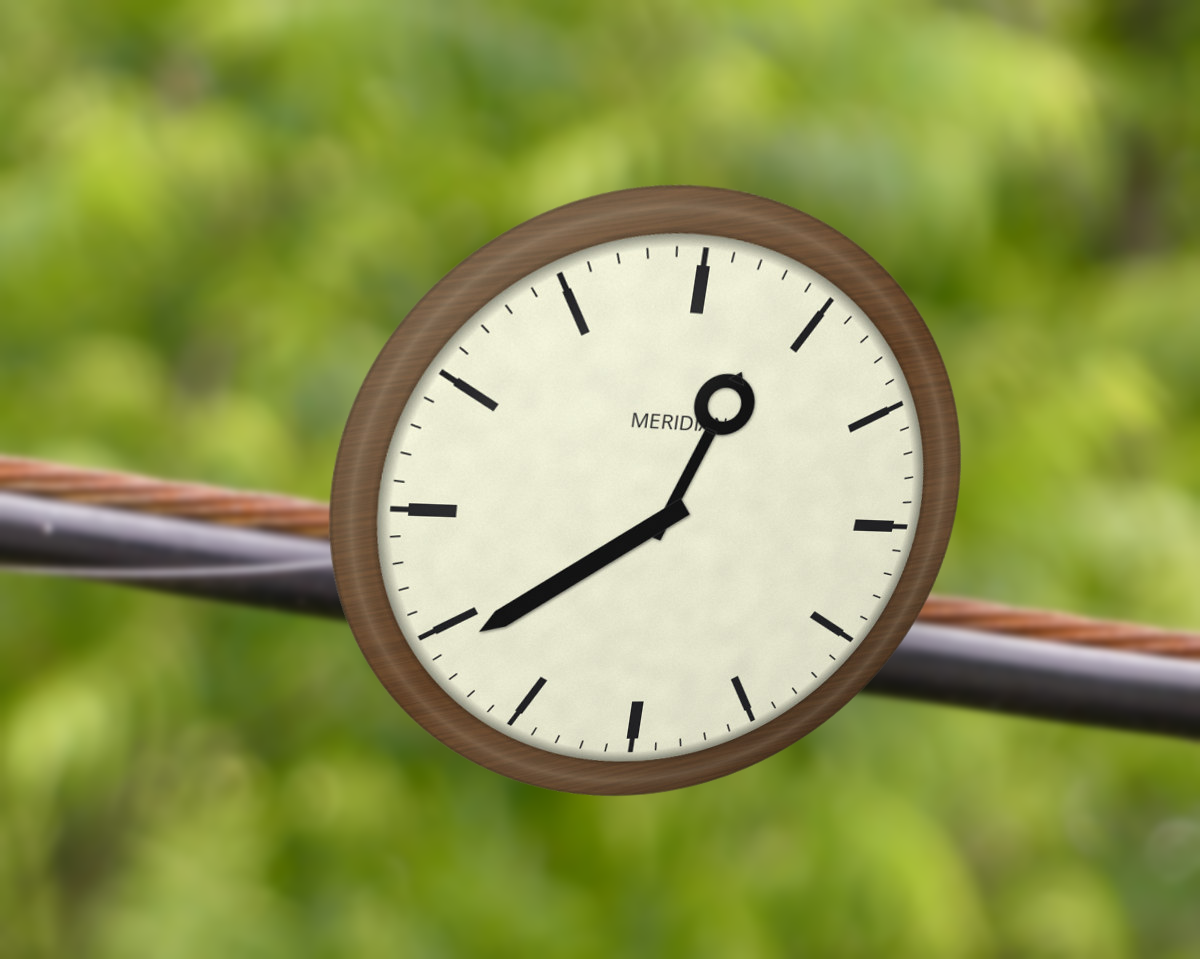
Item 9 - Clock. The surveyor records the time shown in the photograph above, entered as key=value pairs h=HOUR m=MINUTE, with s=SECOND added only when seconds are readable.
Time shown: h=12 m=39
